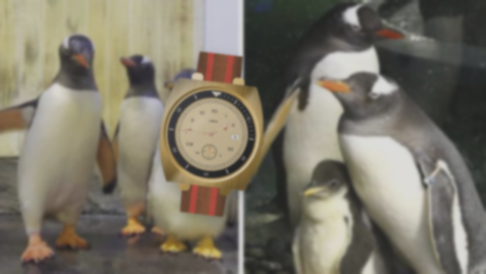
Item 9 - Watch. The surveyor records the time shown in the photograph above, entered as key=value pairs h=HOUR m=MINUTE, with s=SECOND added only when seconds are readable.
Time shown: h=1 m=45
